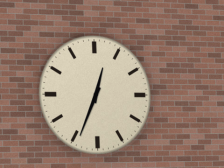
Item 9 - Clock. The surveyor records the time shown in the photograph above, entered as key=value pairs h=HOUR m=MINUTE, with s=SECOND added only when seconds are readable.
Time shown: h=12 m=34
